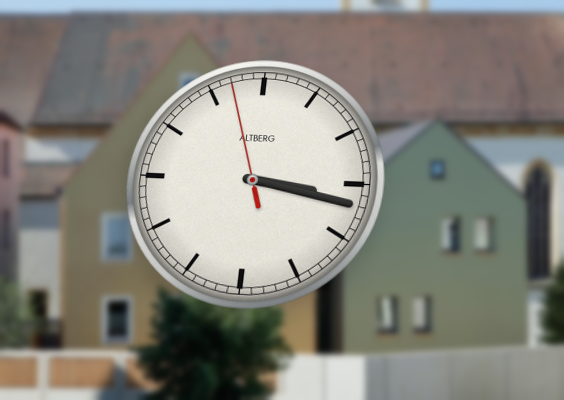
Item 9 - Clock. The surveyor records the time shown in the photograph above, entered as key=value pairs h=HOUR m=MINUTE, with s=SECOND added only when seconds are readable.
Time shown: h=3 m=16 s=57
